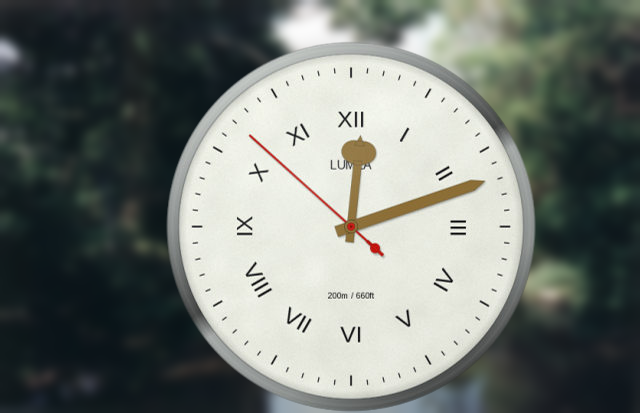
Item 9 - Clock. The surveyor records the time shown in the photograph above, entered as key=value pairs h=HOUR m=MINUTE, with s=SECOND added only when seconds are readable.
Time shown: h=12 m=11 s=52
